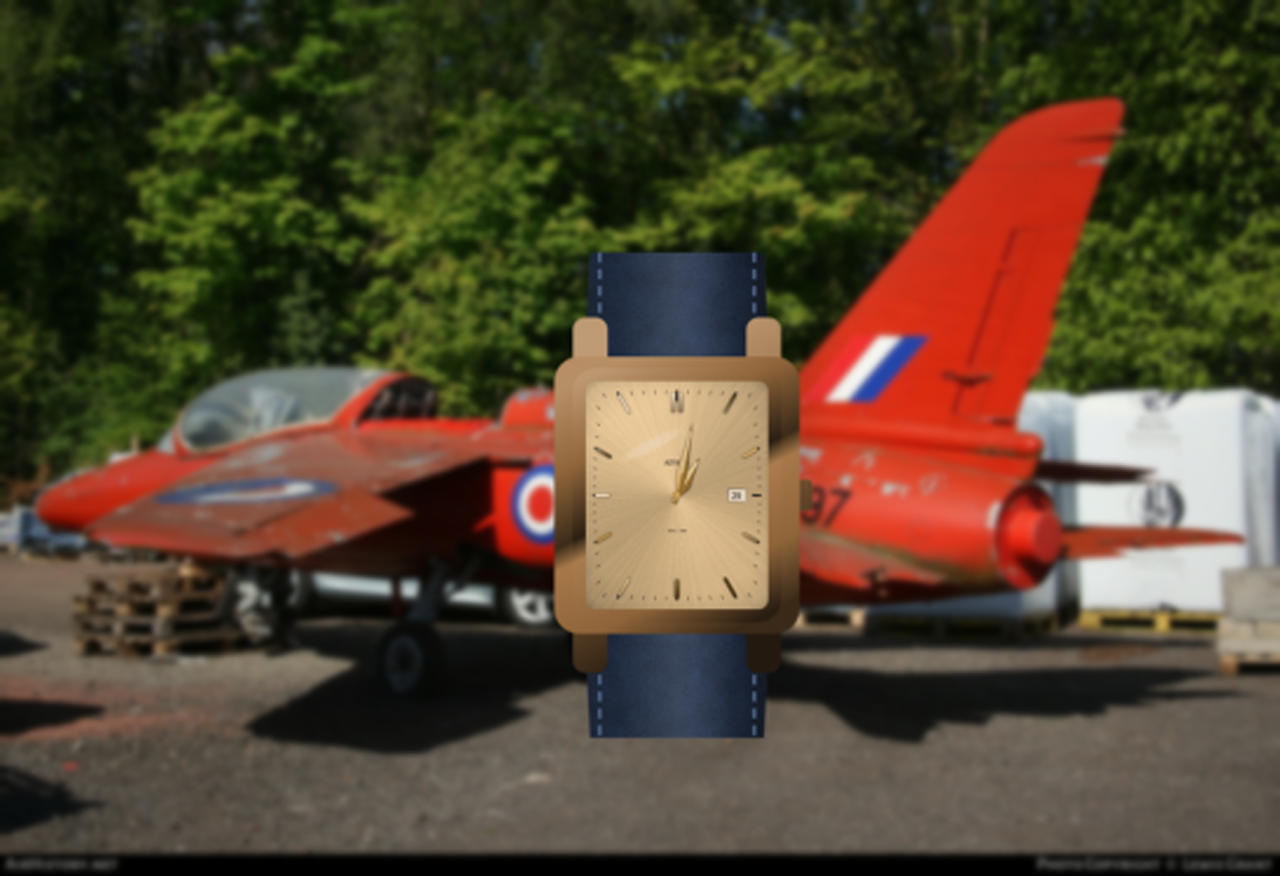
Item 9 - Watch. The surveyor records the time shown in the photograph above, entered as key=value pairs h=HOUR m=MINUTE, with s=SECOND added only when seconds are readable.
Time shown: h=1 m=2
